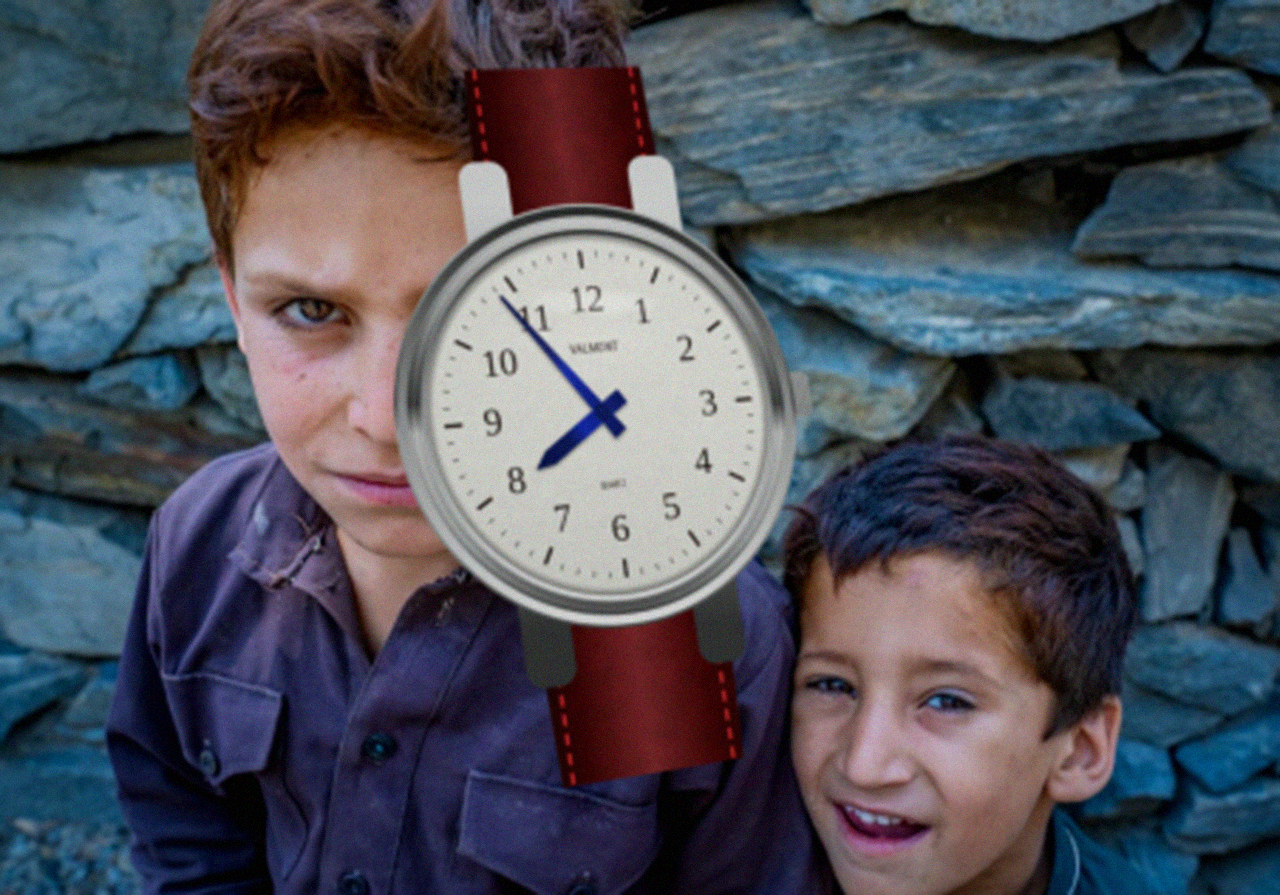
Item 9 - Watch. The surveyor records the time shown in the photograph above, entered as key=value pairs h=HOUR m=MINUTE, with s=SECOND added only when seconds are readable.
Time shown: h=7 m=54
